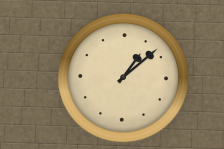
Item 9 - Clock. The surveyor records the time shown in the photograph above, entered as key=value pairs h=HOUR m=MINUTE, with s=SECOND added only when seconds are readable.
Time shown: h=1 m=8
